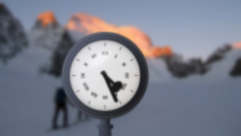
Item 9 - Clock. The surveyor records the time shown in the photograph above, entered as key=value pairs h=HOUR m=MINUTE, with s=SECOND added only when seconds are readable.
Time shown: h=4 m=26
